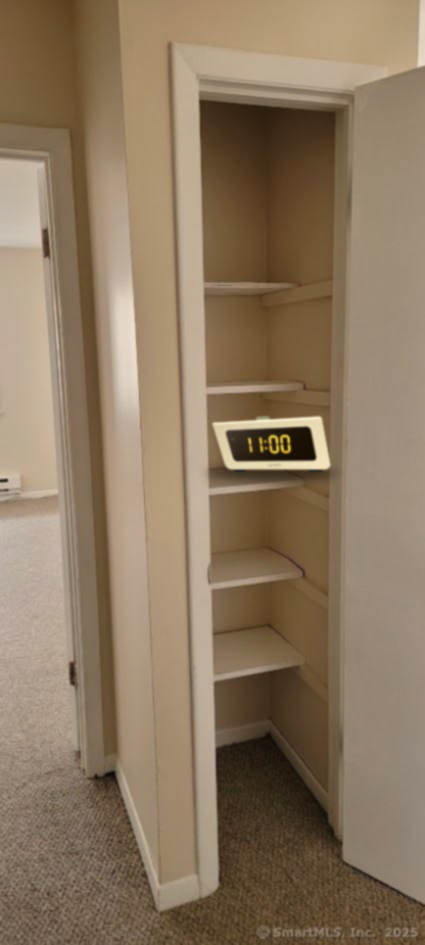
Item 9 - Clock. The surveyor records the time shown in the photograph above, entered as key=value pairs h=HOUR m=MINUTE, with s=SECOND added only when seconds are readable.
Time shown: h=11 m=0
